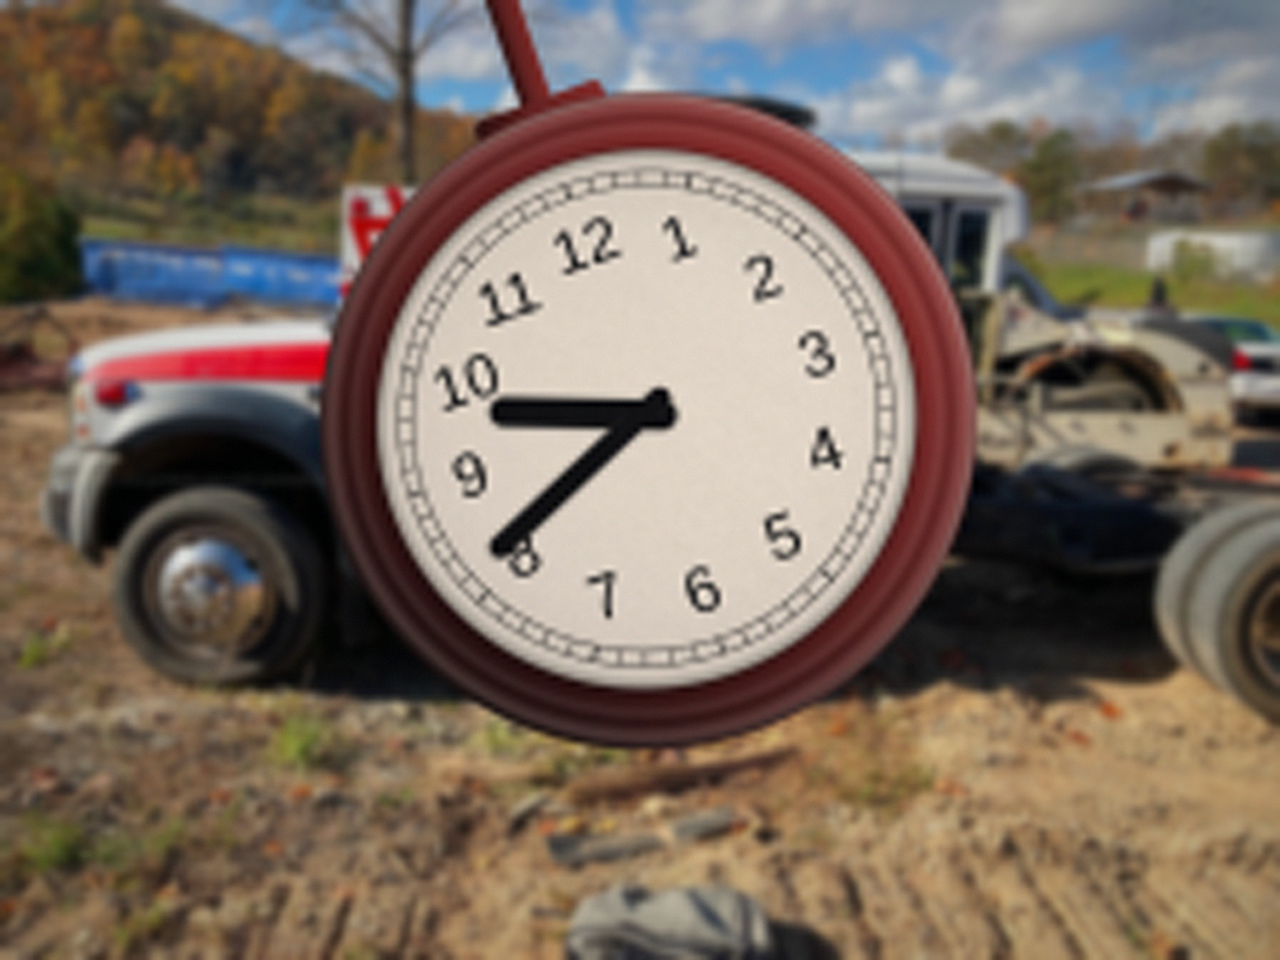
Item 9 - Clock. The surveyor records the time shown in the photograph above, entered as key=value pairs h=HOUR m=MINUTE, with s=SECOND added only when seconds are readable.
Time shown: h=9 m=41
